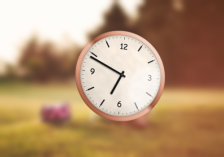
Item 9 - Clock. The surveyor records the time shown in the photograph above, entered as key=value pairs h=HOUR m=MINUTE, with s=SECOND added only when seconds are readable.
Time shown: h=6 m=49
